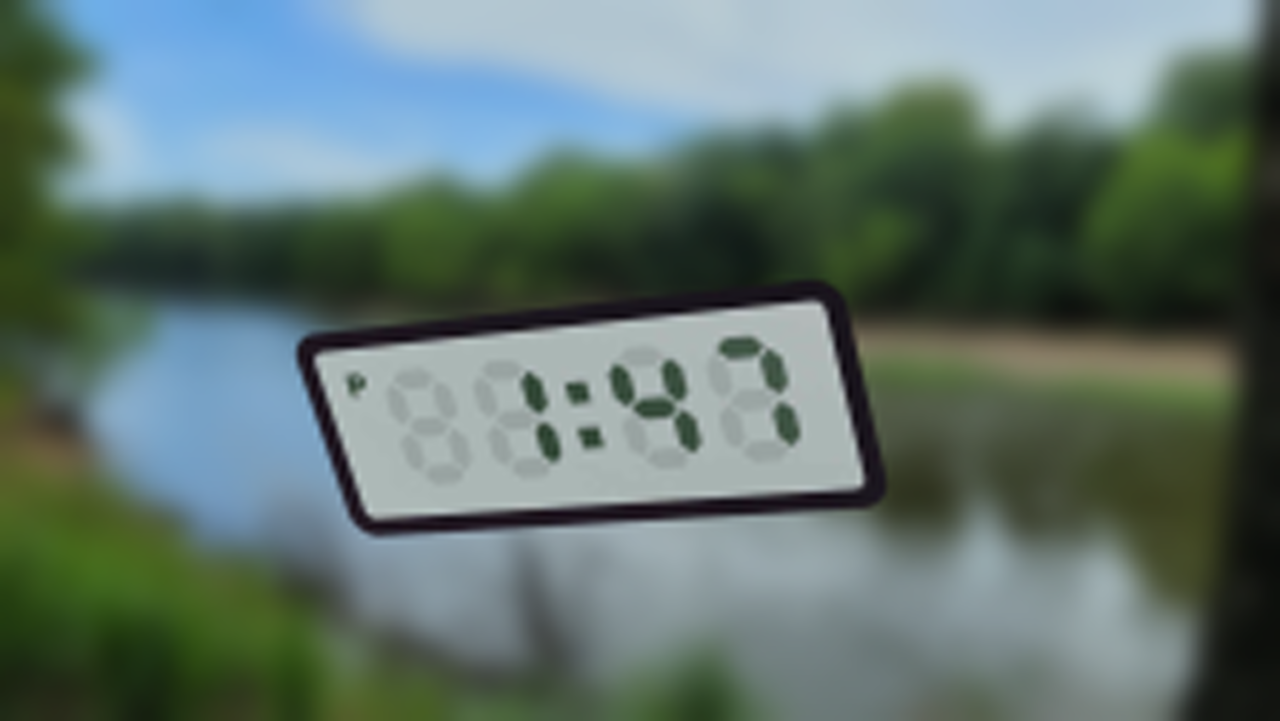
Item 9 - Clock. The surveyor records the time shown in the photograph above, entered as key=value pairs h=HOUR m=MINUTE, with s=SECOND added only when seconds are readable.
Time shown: h=1 m=47
